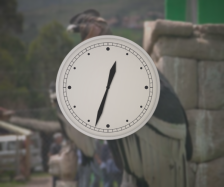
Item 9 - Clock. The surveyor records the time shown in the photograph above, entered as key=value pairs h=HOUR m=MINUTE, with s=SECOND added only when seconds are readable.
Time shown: h=12 m=33
